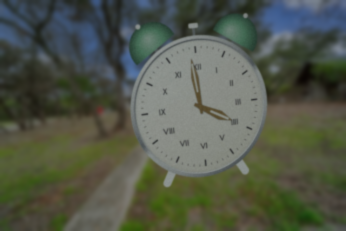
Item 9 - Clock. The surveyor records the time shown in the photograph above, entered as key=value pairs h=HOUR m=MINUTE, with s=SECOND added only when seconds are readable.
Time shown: h=3 m=59
